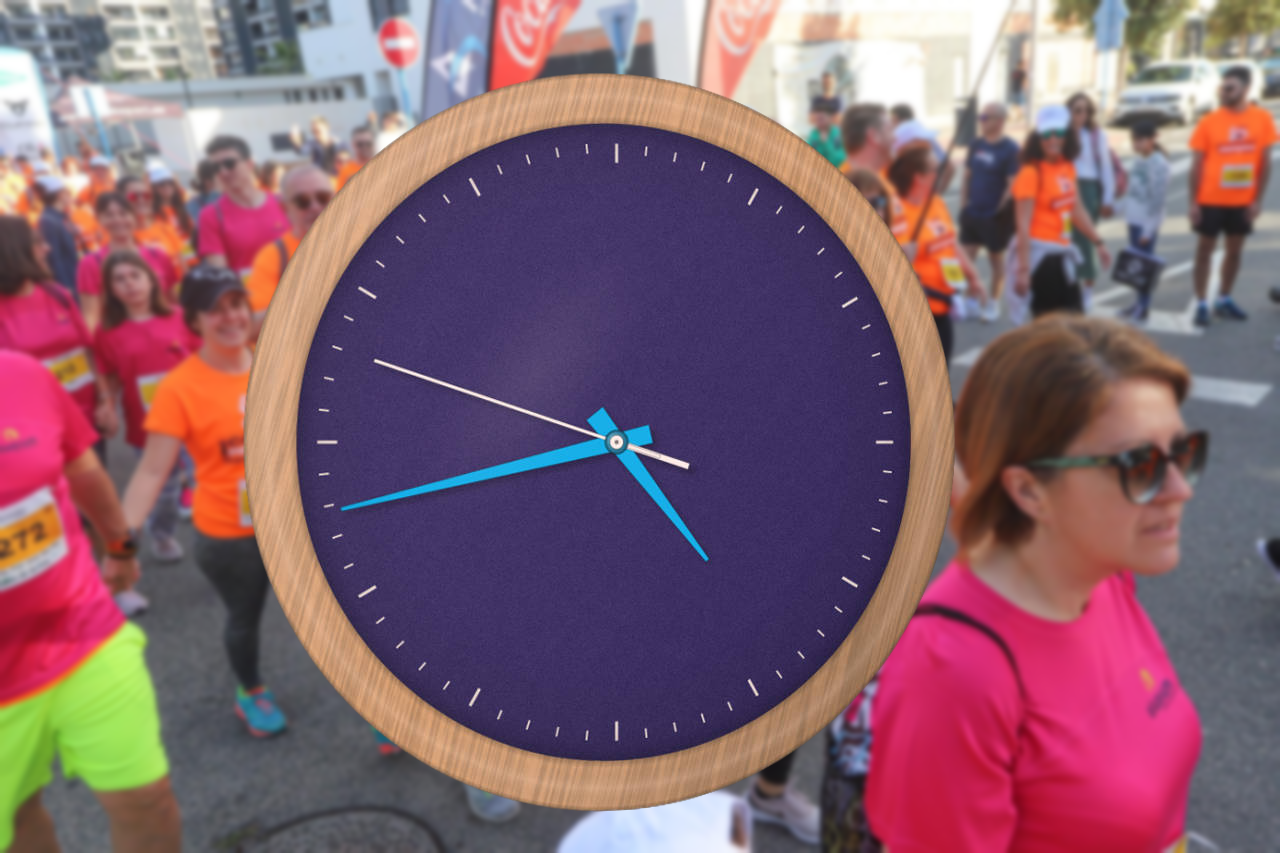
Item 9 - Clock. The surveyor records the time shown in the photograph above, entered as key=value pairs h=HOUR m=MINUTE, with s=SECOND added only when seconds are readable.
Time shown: h=4 m=42 s=48
